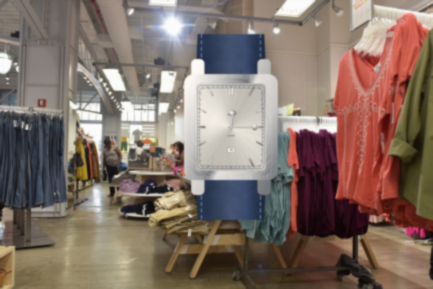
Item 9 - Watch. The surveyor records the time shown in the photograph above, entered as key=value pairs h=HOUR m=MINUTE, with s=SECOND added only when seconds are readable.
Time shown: h=12 m=15
